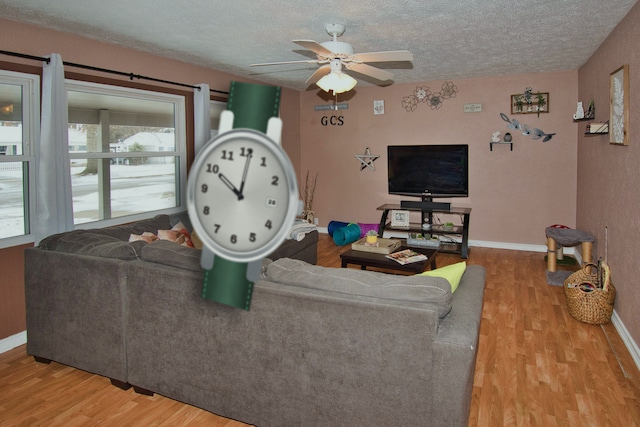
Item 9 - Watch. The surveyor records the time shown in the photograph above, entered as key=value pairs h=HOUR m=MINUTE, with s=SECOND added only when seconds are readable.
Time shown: h=10 m=1
